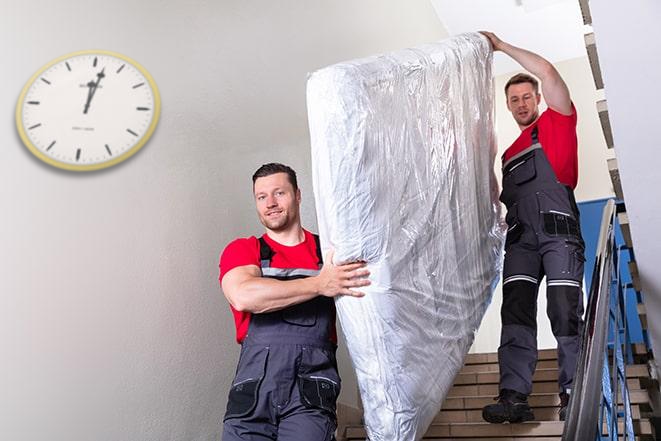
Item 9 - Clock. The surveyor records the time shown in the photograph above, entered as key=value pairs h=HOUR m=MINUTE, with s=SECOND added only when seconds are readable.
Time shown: h=12 m=2
